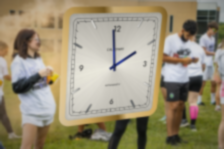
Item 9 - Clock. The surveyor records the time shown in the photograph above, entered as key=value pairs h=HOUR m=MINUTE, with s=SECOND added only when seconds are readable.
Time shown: h=1 m=59
